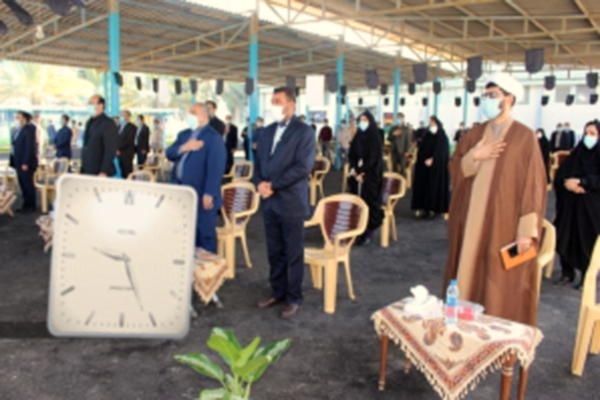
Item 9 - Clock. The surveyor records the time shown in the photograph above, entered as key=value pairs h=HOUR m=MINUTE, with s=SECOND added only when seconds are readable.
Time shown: h=9 m=26
